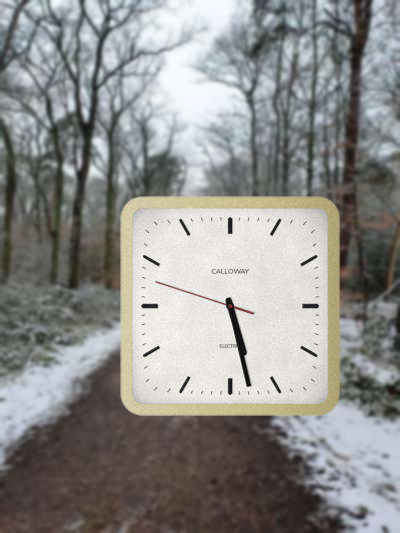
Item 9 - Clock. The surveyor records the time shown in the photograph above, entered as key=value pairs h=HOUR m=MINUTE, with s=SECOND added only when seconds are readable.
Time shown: h=5 m=27 s=48
